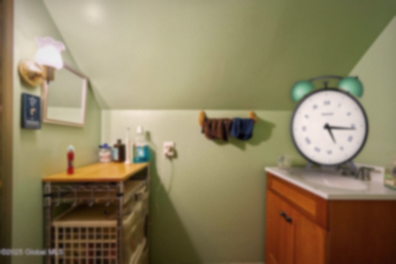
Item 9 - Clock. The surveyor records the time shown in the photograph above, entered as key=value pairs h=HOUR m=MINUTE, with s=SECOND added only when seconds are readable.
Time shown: h=5 m=16
